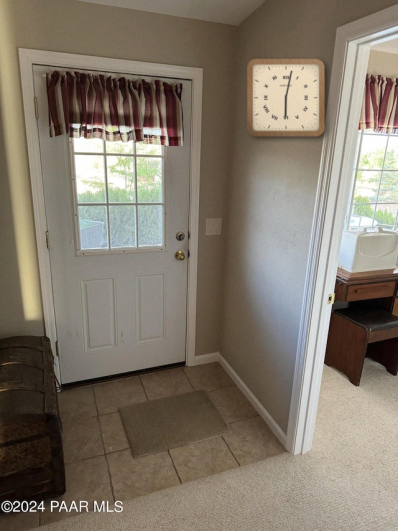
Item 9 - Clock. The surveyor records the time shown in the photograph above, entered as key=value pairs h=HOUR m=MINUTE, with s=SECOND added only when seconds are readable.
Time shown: h=6 m=2
